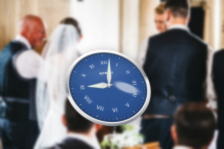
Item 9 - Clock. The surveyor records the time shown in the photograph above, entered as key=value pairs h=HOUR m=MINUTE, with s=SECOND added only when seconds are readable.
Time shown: h=9 m=2
